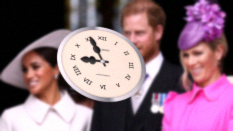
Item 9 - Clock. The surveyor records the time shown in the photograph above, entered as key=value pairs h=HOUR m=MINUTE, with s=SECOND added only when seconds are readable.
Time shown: h=8 m=56
